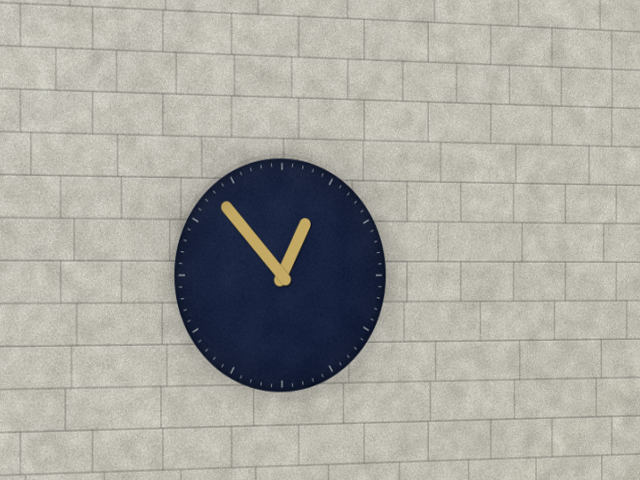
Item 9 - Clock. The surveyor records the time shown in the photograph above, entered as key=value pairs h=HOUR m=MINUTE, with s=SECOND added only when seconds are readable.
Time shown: h=12 m=53
